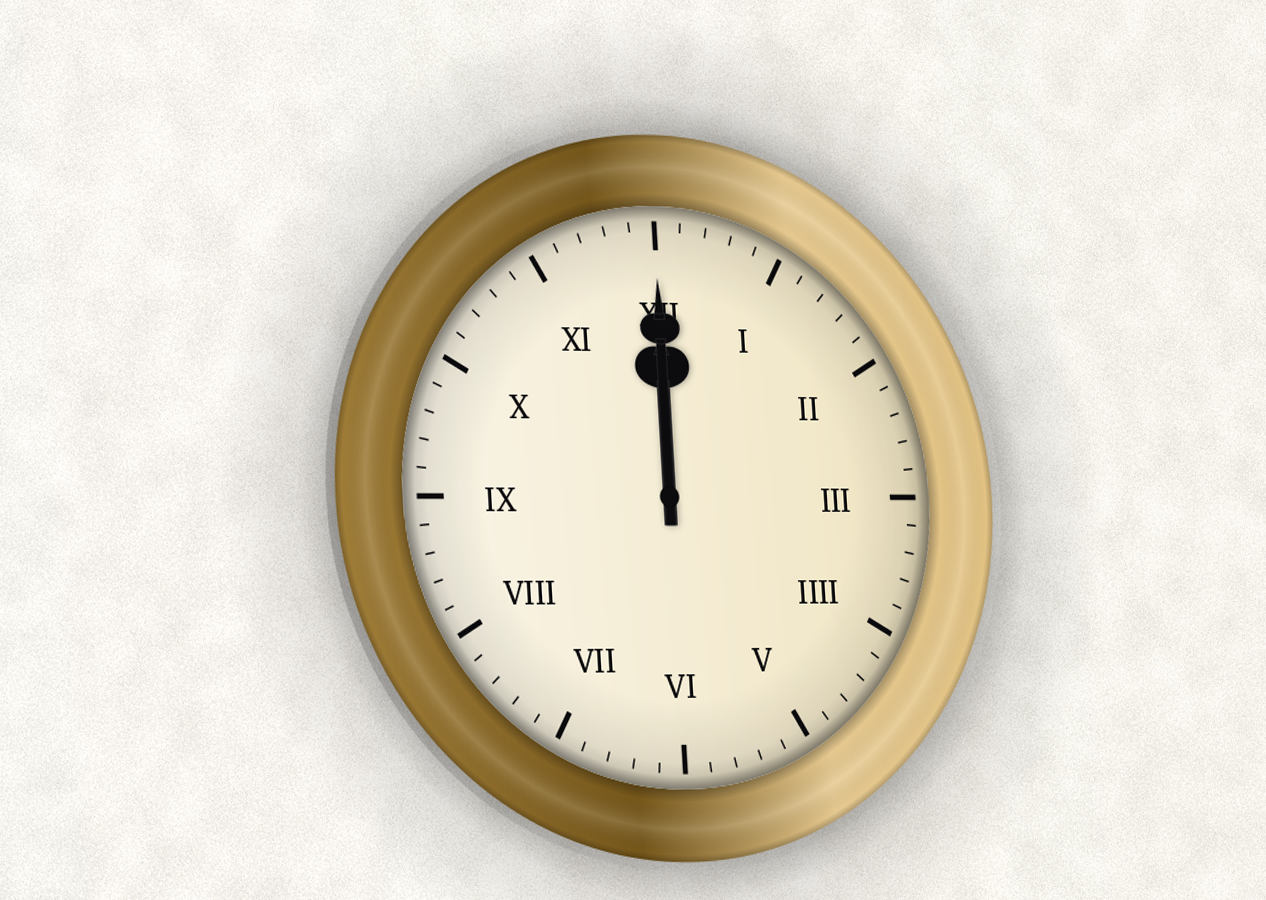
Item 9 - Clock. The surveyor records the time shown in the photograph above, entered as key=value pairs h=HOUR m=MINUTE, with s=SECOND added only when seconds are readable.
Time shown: h=12 m=0
